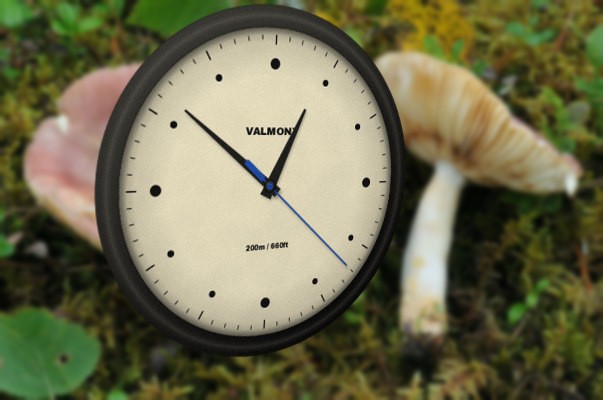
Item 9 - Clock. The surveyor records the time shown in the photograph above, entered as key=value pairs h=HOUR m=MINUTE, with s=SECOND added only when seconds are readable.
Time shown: h=12 m=51 s=22
